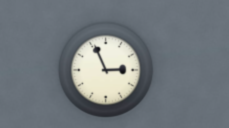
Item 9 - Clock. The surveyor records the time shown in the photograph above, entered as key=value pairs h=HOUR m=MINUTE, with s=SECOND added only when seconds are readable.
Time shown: h=2 m=56
